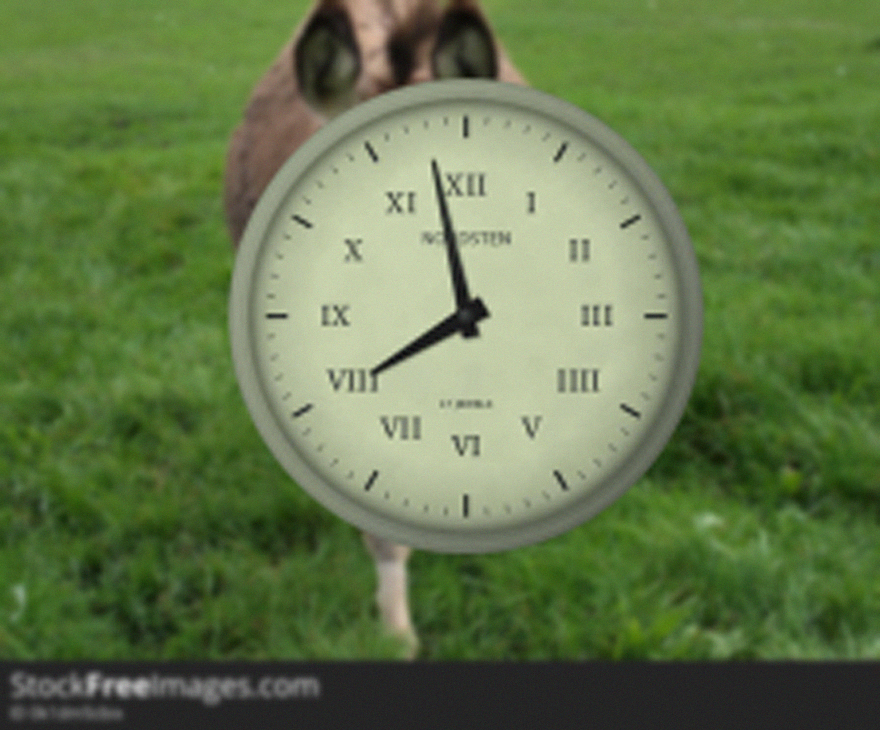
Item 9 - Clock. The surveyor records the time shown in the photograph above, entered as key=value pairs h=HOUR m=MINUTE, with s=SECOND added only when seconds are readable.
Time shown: h=7 m=58
